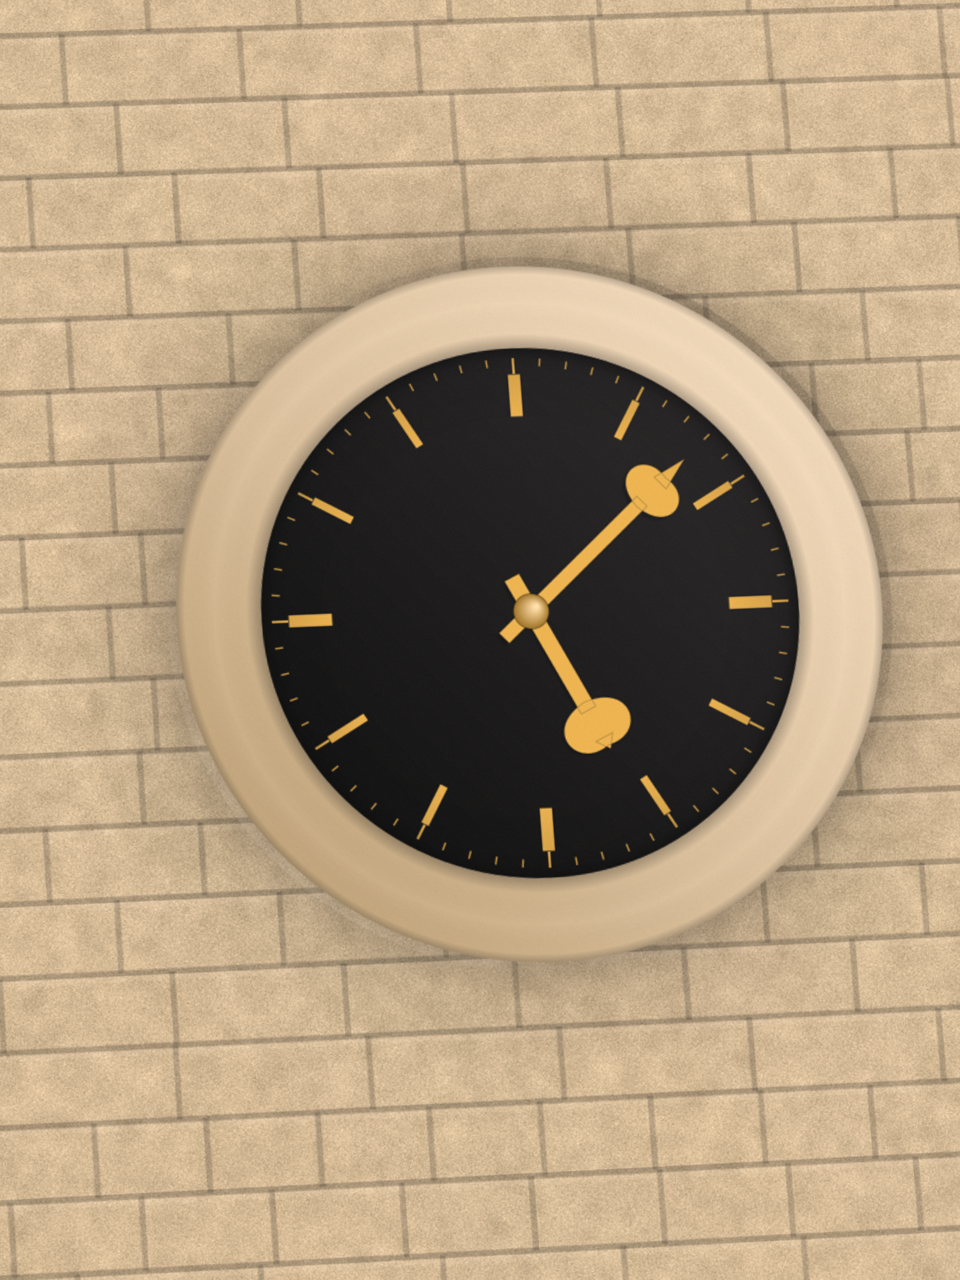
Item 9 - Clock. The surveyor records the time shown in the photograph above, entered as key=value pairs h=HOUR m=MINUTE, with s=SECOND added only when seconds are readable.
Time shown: h=5 m=8
